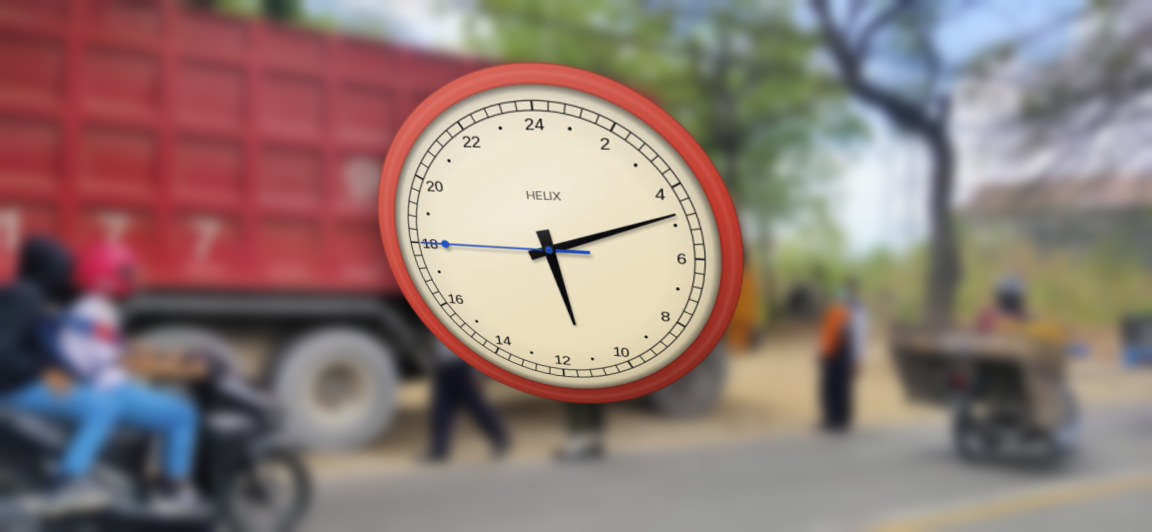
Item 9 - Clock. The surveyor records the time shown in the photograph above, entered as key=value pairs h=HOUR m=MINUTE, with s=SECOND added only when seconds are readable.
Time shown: h=11 m=11 s=45
